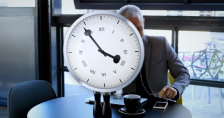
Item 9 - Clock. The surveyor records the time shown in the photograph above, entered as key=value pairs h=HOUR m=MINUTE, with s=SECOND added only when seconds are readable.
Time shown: h=3 m=54
